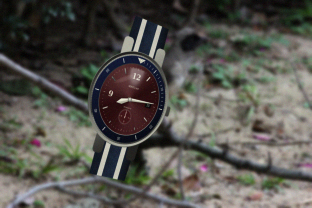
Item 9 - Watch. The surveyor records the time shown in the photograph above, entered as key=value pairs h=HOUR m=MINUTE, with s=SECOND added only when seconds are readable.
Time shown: h=8 m=14
